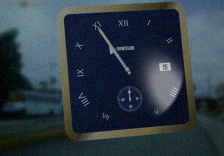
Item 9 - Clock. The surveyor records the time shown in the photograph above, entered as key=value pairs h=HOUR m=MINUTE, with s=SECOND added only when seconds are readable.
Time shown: h=10 m=55
